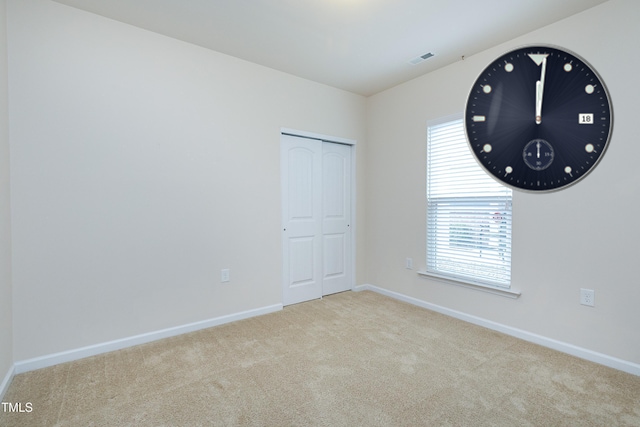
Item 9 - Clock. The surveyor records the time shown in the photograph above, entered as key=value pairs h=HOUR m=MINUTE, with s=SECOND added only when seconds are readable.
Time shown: h=12 m=1
